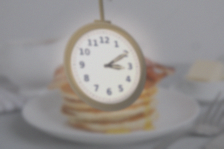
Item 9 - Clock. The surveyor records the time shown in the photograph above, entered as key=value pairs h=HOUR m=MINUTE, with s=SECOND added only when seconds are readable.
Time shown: h=3 m=10
